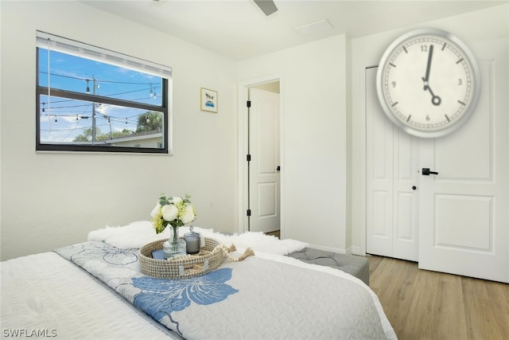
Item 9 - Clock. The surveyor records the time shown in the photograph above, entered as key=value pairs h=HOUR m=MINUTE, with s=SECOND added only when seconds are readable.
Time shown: h=5 m=2
